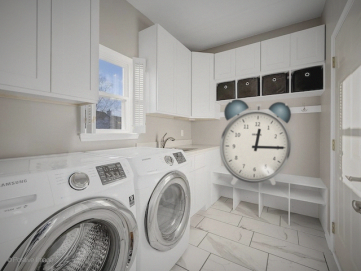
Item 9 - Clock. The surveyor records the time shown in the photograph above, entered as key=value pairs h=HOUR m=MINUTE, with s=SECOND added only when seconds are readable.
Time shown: h=12 m=15
